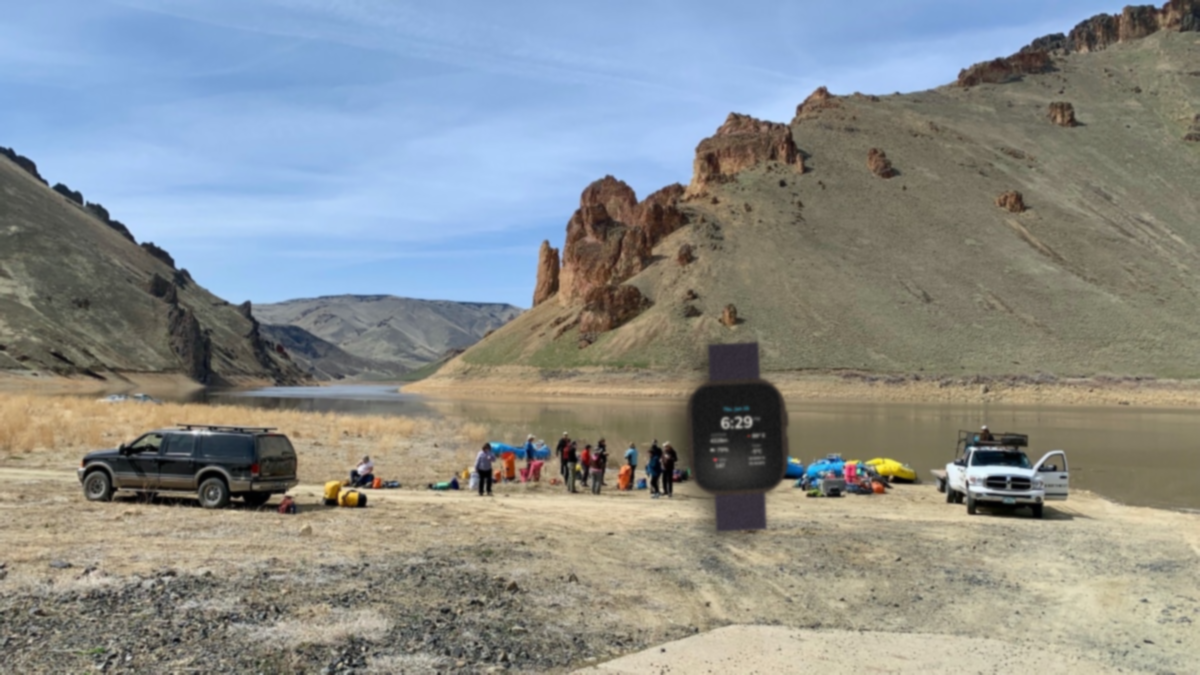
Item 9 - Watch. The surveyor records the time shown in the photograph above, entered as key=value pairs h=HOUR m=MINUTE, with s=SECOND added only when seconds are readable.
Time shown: h=6 m=29
